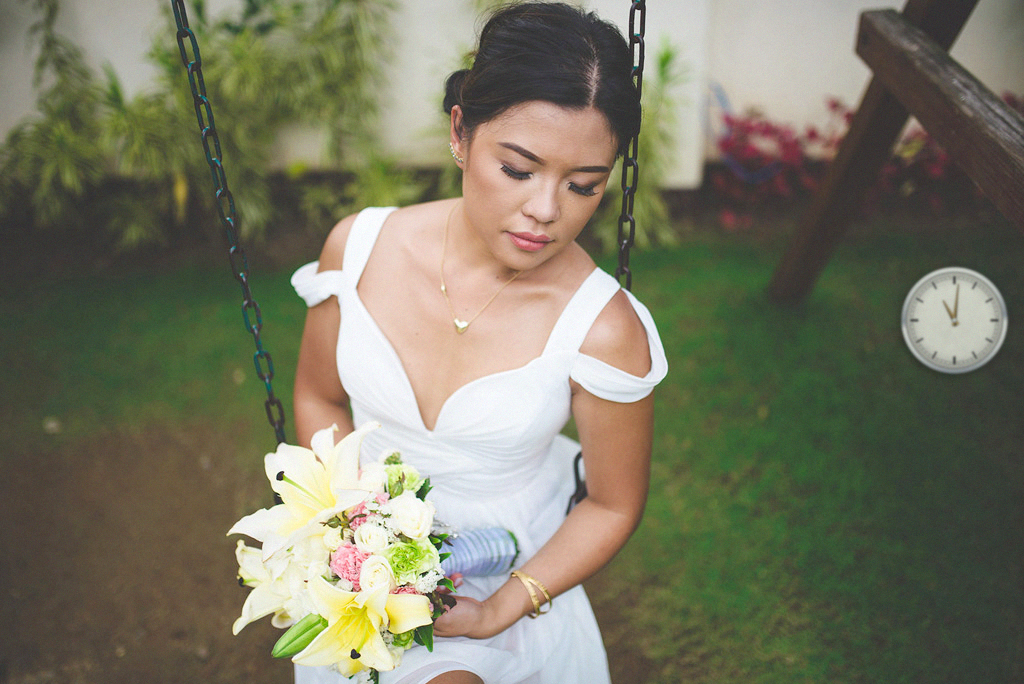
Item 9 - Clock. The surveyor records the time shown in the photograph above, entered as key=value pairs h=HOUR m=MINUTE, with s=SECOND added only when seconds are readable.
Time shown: h=11 m=1
